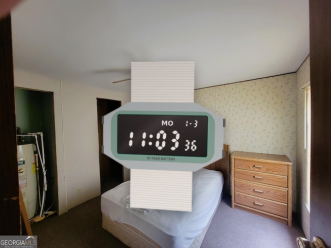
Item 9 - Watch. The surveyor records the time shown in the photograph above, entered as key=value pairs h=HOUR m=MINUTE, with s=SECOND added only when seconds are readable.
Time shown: h=11 m=3 s=36
